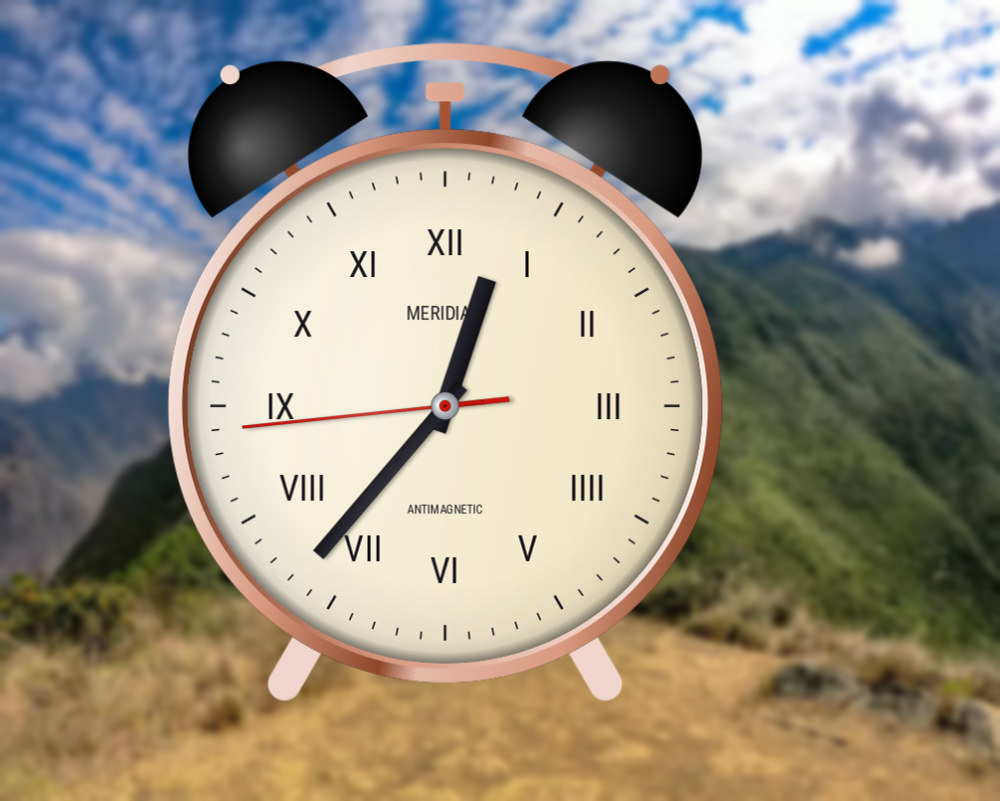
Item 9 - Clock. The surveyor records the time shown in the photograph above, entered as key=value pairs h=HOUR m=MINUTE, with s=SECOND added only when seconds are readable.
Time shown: h=12 m=36 s=44
